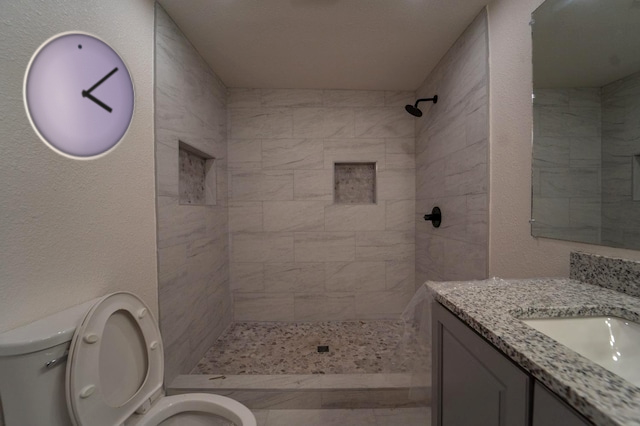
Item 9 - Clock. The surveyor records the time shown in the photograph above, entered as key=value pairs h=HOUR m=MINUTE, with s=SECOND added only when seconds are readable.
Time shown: h=4 m=10
